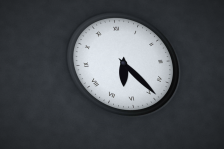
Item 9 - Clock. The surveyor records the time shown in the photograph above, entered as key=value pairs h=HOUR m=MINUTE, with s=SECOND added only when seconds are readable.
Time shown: h=6 m=24
